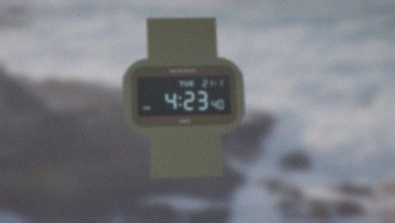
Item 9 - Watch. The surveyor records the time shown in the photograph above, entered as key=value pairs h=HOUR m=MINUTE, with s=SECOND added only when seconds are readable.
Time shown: h=4 m=23
